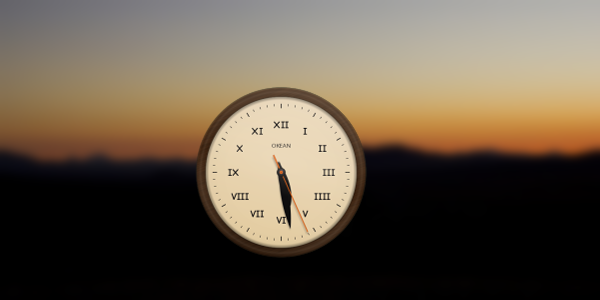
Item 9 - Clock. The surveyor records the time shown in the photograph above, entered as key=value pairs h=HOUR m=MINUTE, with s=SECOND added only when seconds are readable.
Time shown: h=5 m=28 s=26
